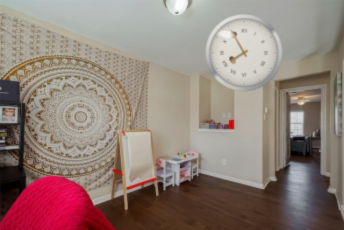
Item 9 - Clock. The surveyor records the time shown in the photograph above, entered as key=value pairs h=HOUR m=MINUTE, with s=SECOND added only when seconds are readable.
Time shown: h=7 m=55
